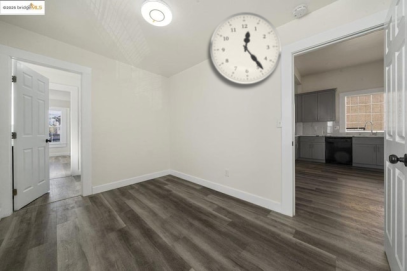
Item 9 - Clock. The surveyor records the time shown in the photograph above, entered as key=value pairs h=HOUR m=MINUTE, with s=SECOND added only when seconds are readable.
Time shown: h=12 m=24
